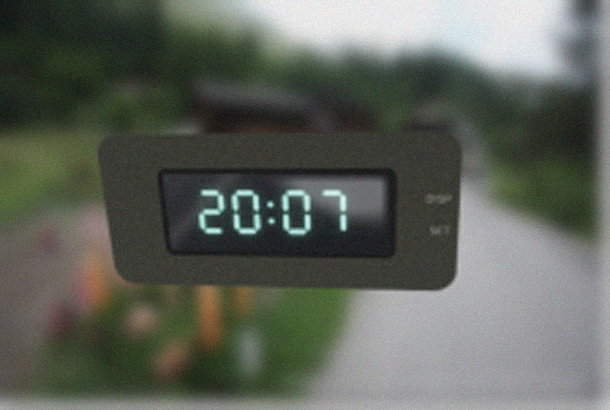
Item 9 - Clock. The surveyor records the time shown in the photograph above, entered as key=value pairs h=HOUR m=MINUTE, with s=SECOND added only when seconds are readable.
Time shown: h=20 m=7
